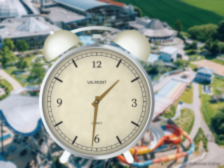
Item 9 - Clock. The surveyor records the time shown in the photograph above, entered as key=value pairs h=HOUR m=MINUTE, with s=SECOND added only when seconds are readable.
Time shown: h=1 m=31
